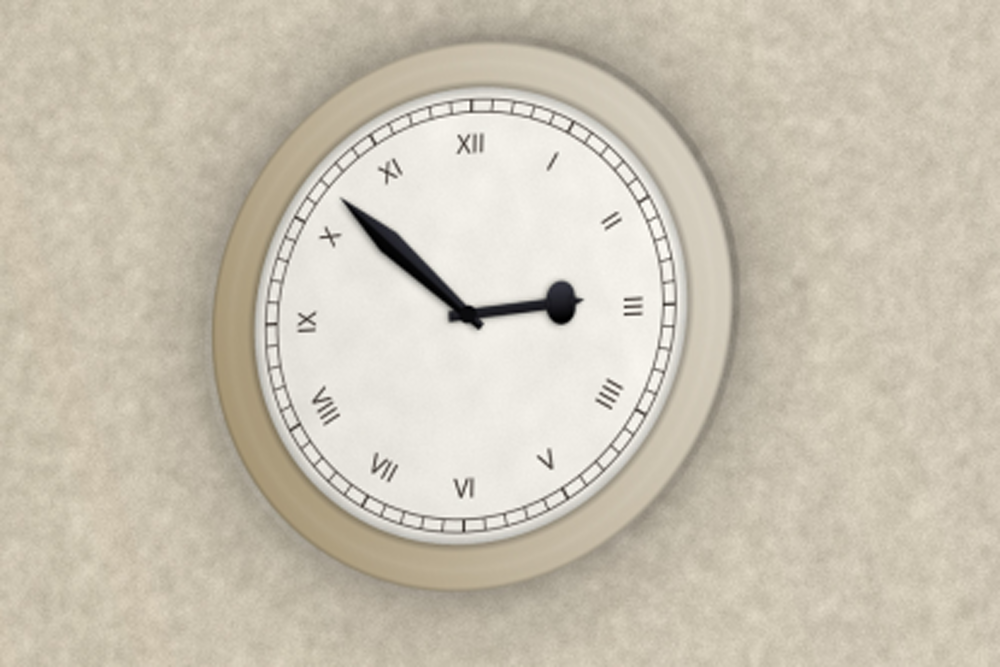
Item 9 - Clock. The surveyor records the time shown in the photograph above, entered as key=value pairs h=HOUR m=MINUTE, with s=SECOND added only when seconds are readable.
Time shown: h=2 m=52
